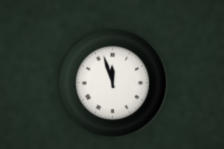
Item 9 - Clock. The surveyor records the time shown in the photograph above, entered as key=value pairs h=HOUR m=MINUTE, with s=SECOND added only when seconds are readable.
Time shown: h=11 m=57
